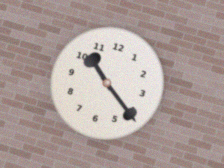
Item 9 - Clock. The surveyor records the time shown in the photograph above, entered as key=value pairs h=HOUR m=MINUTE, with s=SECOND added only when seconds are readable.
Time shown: h=10 m=21
